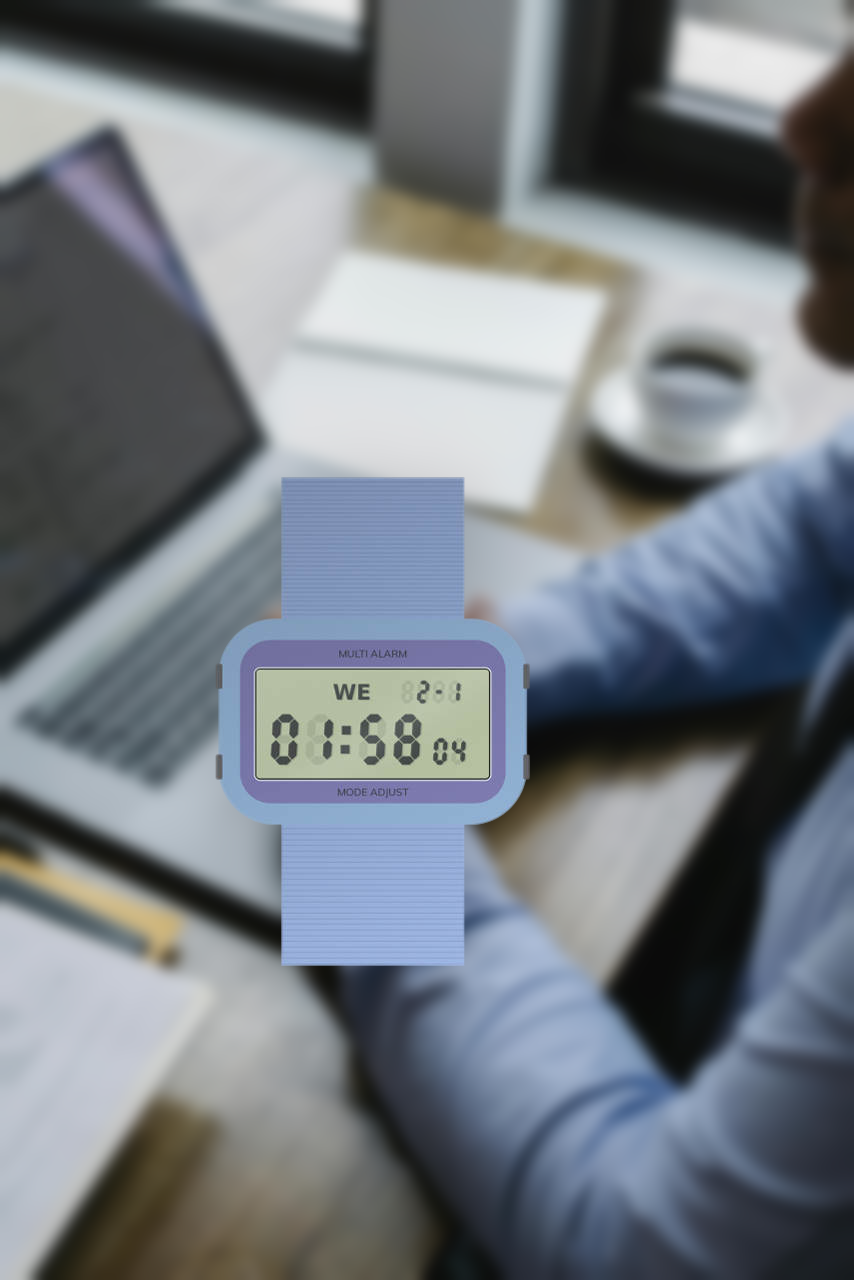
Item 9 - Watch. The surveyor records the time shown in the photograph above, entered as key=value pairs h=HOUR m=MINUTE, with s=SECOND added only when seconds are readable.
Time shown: h=1 m=58 s=4
